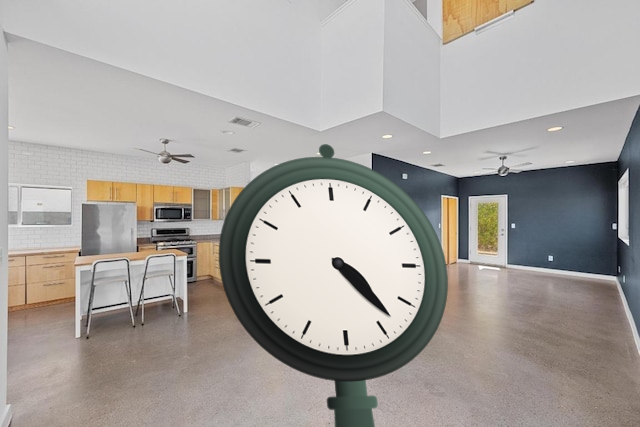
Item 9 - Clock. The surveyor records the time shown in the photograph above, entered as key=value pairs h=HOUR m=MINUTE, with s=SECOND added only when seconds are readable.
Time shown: h=4 m=23
